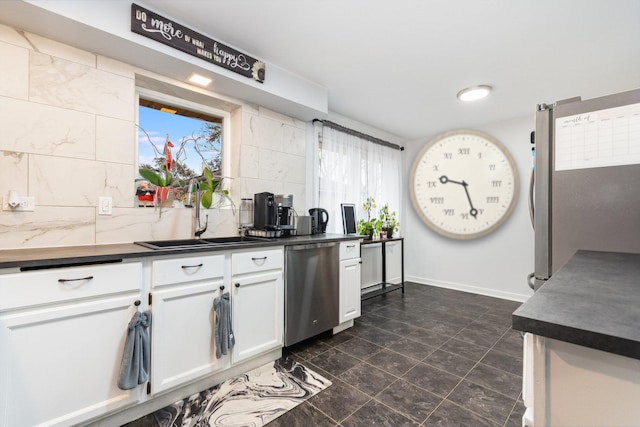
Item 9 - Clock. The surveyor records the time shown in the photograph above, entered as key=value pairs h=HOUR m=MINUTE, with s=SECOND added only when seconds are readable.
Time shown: h=9 m=27
